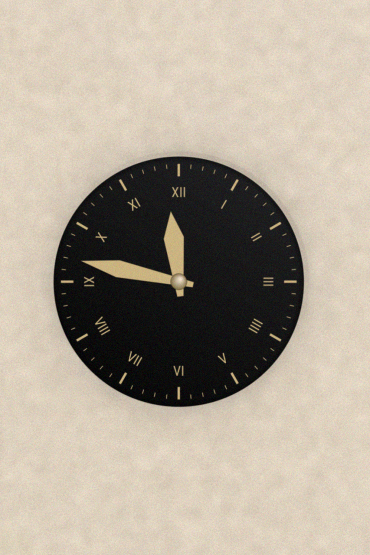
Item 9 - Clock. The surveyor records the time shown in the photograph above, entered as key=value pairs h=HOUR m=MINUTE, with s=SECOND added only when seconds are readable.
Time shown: h=11 m=47
